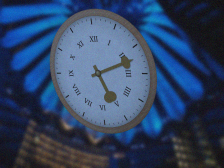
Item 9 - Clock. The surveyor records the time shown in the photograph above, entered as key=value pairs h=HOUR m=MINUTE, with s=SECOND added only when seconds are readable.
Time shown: h=5 m=12
